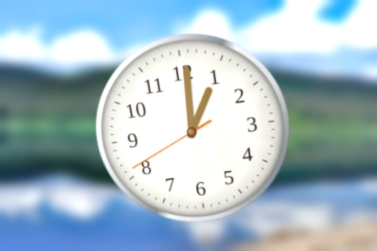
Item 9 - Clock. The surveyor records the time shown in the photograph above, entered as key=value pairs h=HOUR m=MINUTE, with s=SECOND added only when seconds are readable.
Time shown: h=1 m=0 s=41
